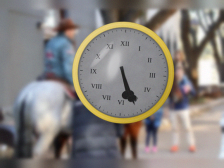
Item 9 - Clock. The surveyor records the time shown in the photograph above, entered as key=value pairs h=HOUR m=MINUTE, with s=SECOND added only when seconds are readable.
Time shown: h=5 m=26
